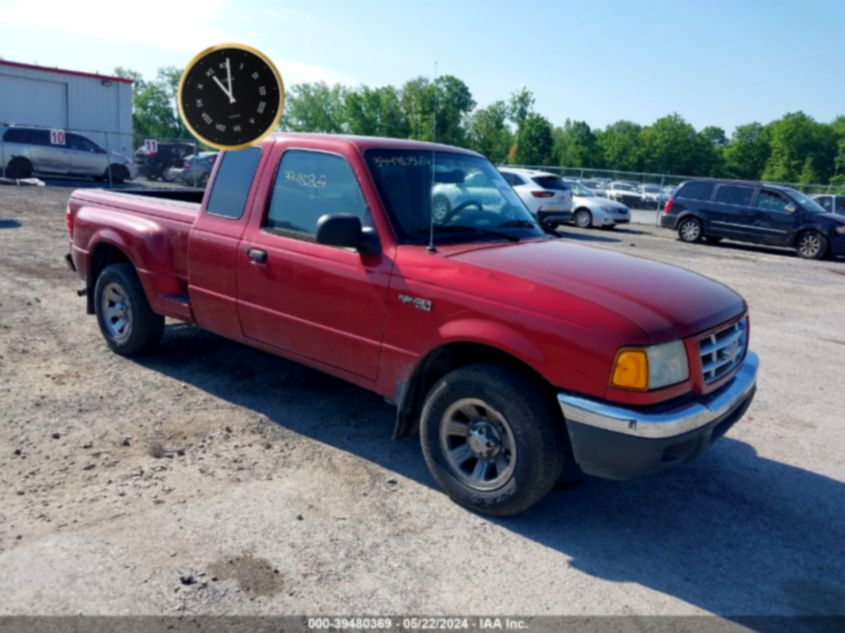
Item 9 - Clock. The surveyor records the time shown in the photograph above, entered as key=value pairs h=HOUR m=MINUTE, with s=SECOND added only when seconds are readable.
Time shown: h=11 m=1
